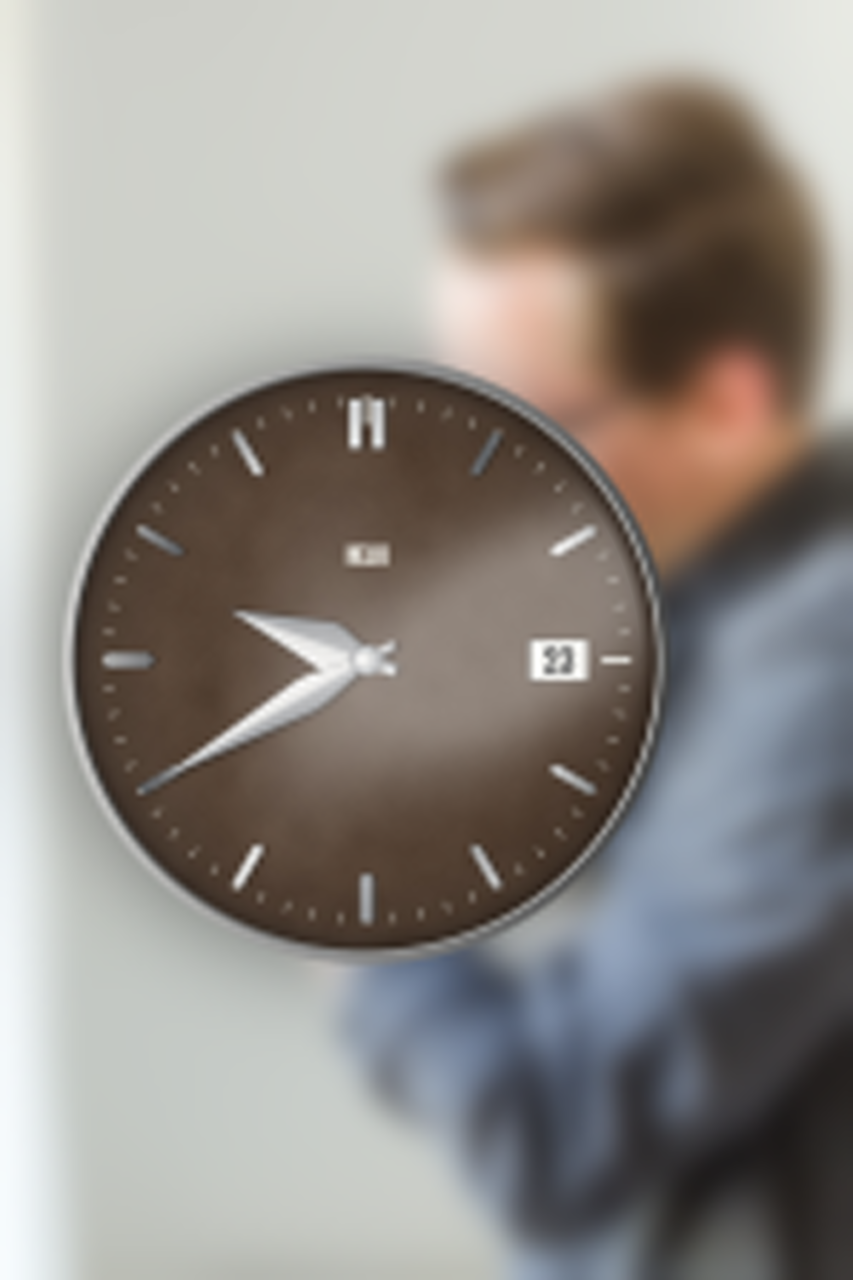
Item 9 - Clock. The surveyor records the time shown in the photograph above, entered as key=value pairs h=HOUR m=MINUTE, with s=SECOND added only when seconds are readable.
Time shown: h=9 m=40
